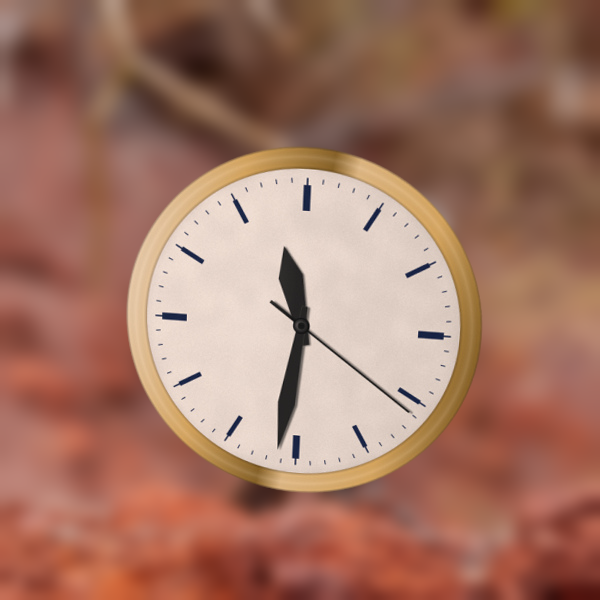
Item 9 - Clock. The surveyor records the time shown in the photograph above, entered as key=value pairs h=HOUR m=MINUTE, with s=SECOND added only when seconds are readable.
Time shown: h=11 m=31 s=21
